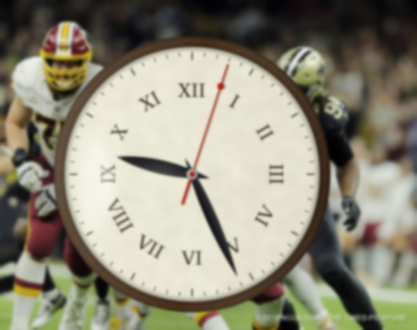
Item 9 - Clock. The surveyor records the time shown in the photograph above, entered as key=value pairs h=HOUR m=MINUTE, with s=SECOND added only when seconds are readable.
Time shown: h=9 m=26 s=3
